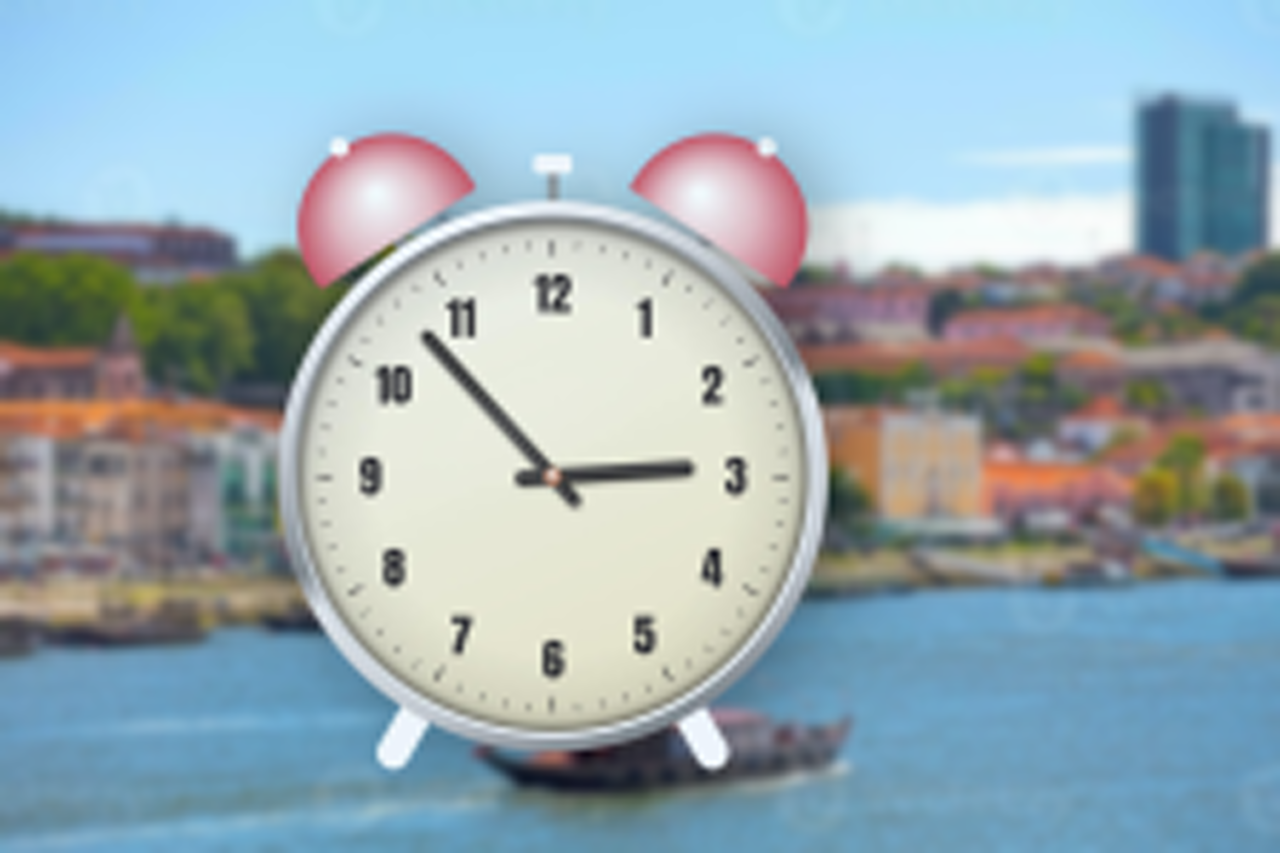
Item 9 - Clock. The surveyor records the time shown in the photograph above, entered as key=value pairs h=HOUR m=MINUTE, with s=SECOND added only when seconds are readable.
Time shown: h=2 m=53
